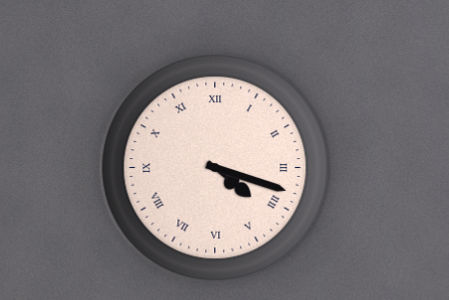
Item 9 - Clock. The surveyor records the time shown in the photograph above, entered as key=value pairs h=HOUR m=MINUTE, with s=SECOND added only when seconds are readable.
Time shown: h=4 m=18
